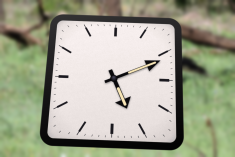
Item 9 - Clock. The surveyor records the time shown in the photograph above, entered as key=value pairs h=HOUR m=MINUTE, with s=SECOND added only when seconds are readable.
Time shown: h=5 m=11
